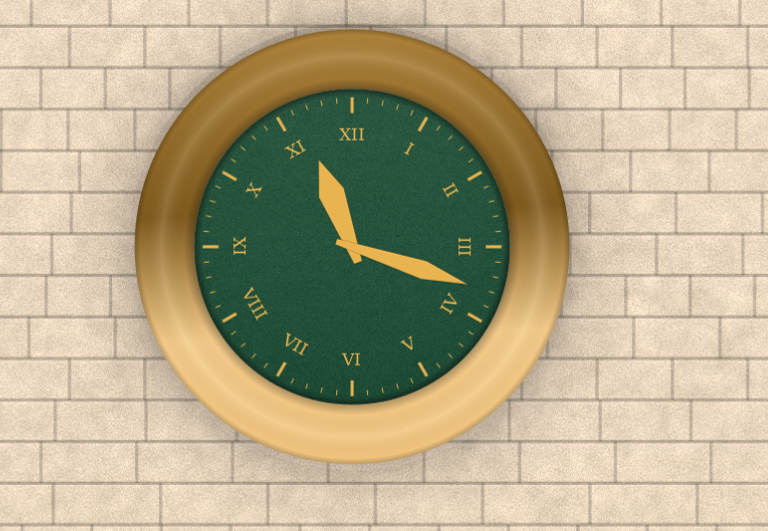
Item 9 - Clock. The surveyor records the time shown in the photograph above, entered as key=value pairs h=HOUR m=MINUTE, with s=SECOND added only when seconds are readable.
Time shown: h=11 m=18
